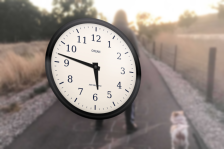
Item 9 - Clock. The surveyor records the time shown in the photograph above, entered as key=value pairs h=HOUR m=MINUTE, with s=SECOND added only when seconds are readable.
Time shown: h=5 m=47
